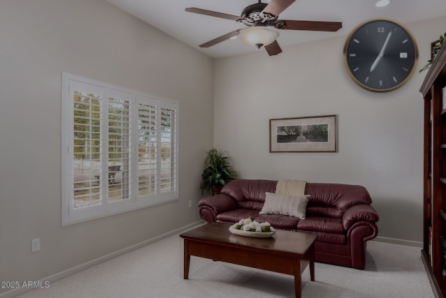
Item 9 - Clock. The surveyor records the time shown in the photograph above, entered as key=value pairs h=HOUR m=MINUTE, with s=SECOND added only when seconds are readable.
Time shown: h=7 m=4
